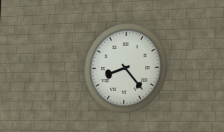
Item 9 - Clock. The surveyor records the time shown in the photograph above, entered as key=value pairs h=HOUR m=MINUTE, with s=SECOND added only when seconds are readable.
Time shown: h=8 m=23
